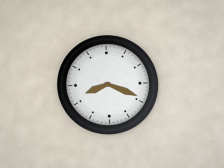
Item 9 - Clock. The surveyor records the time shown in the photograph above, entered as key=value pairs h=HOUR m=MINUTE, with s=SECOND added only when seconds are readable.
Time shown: h=8 m=19
